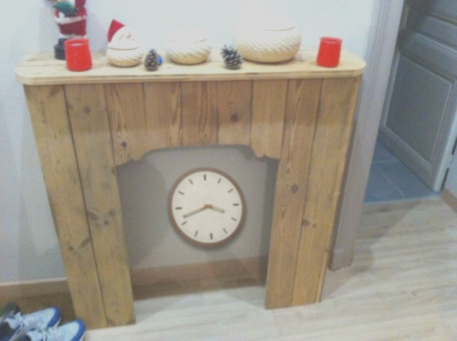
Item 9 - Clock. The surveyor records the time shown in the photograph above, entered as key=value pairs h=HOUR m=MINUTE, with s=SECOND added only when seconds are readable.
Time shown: h=3 m=42
